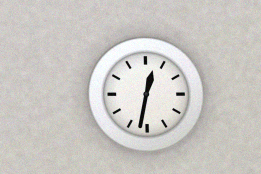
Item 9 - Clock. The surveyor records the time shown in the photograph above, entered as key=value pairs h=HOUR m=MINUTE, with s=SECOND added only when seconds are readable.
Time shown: h=12 m=32
